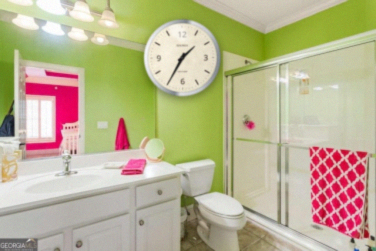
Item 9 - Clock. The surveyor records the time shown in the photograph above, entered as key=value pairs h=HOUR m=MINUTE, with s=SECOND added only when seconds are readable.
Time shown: h=1 m=35
